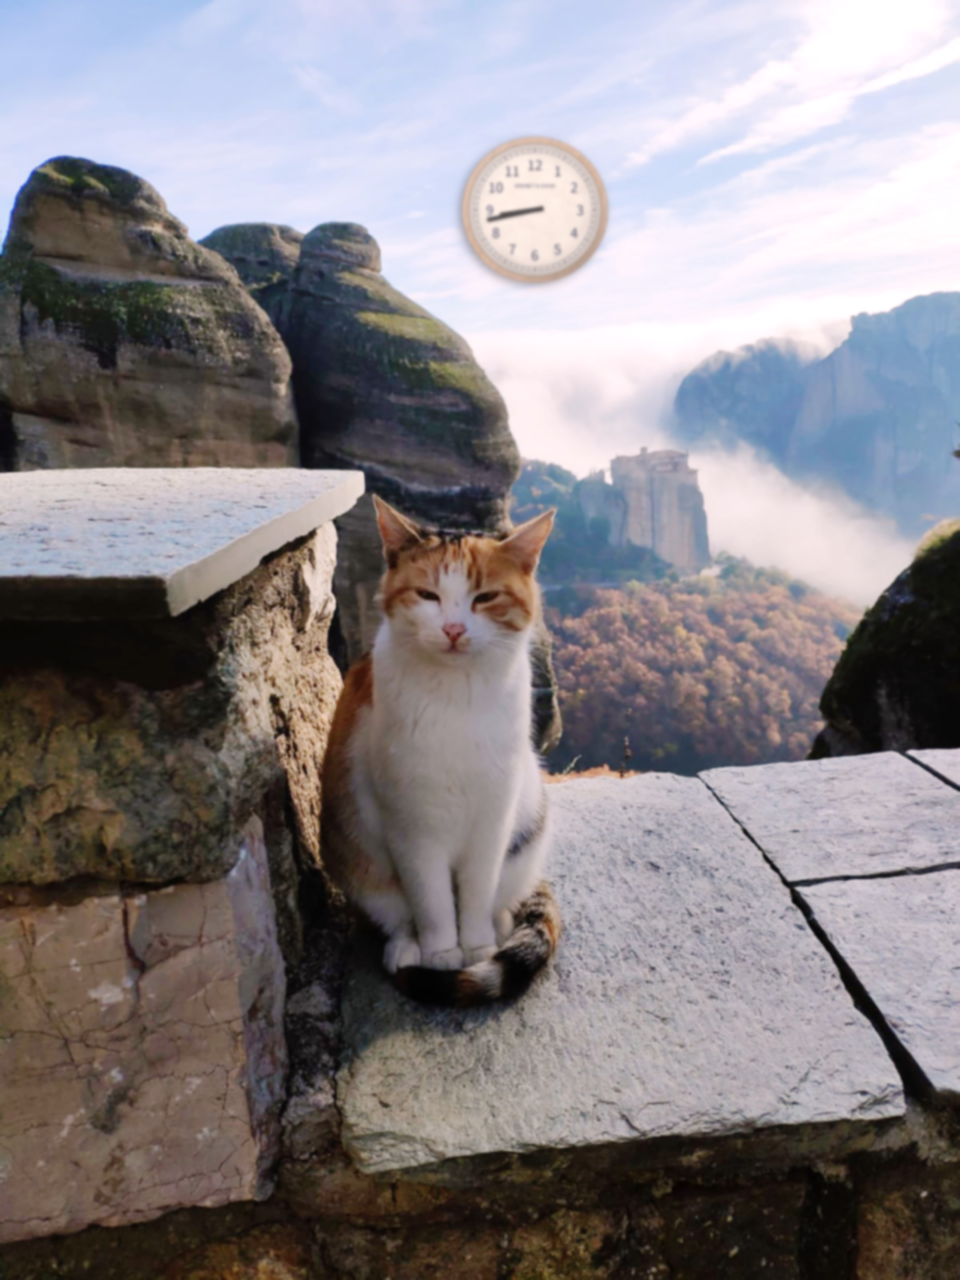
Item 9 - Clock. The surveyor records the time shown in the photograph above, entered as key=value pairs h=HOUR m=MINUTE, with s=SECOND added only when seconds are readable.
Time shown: h=8 m=43
